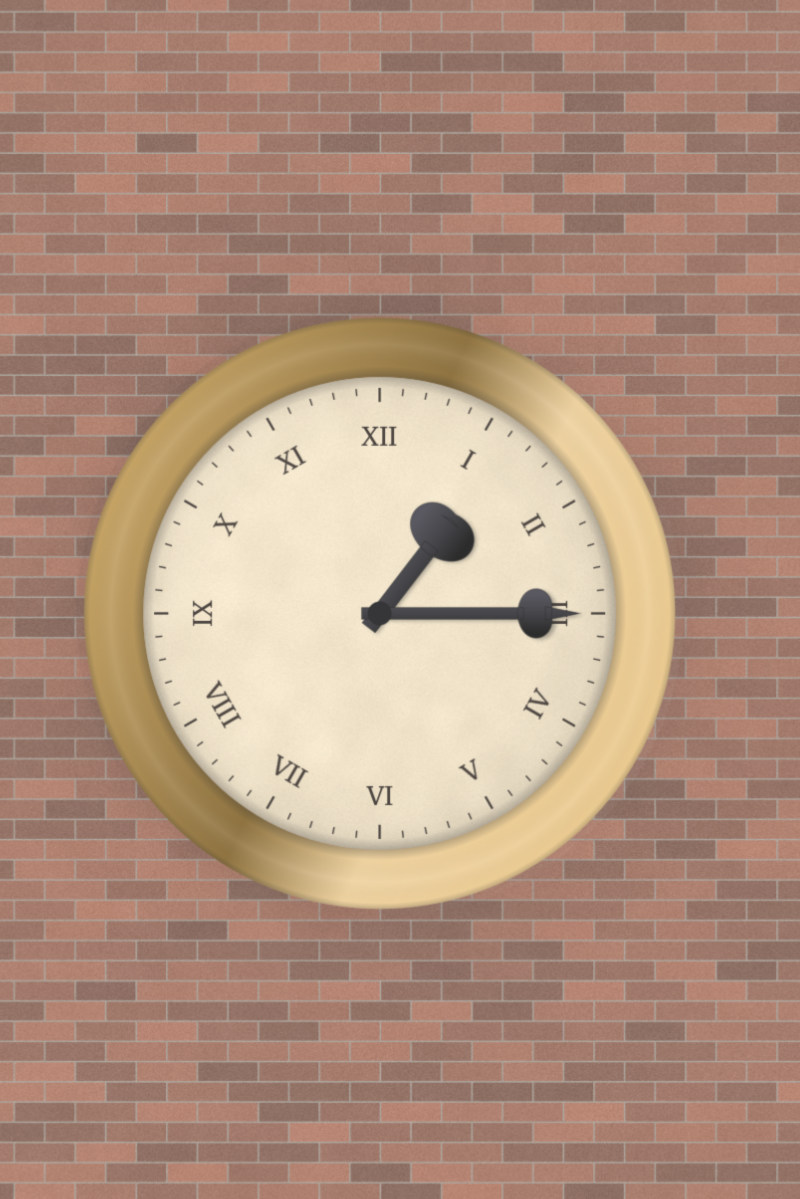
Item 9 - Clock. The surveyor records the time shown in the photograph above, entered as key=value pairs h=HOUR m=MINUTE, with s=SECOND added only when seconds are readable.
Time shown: h=1 m=15
